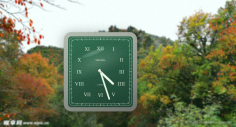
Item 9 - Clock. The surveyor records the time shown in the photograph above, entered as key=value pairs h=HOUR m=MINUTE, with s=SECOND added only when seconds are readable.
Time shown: h=4 m=27
